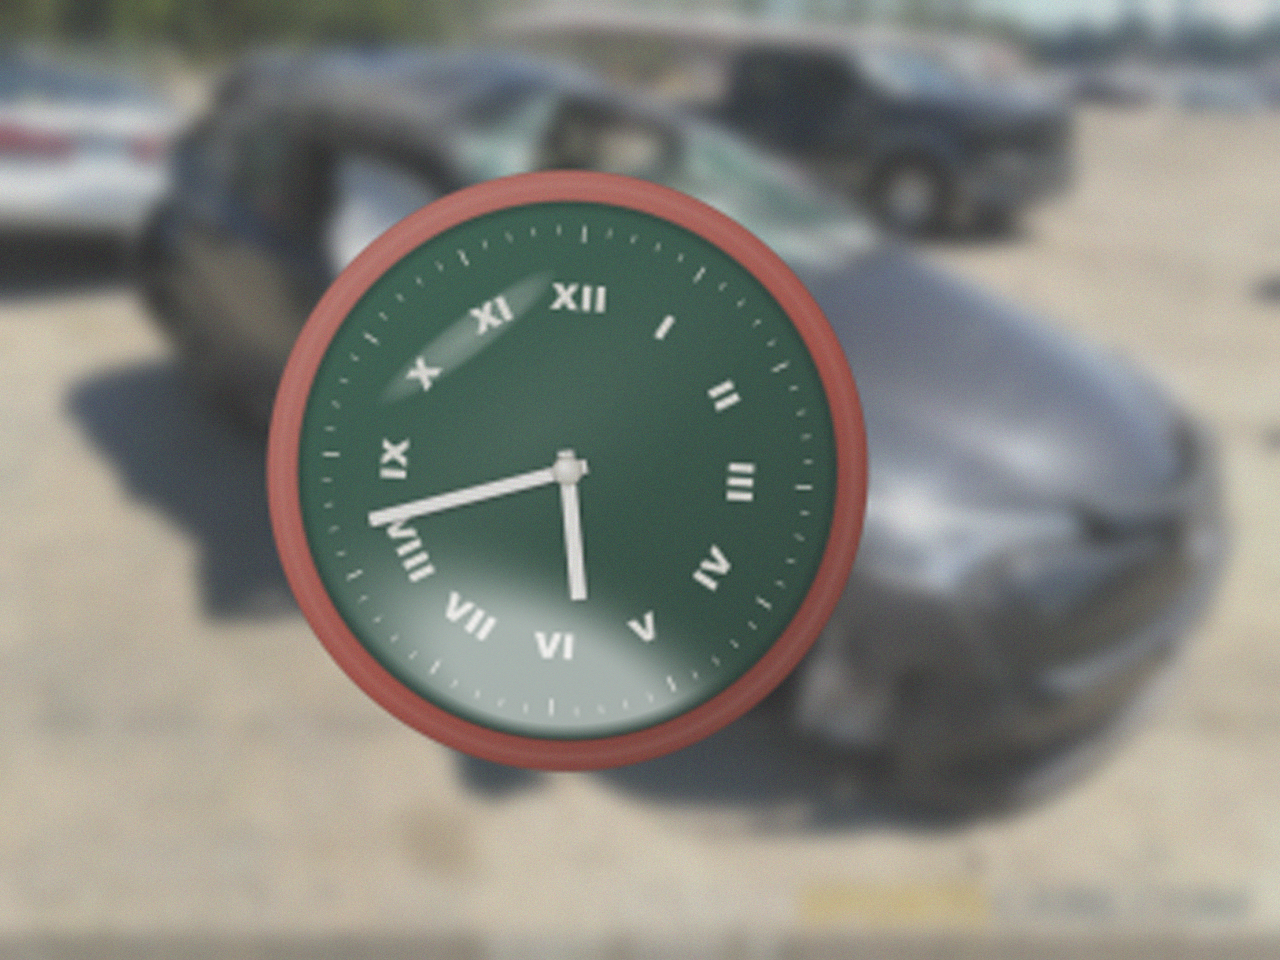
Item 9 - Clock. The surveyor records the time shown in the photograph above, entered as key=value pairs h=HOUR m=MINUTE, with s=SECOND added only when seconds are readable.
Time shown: h=5 m=42
